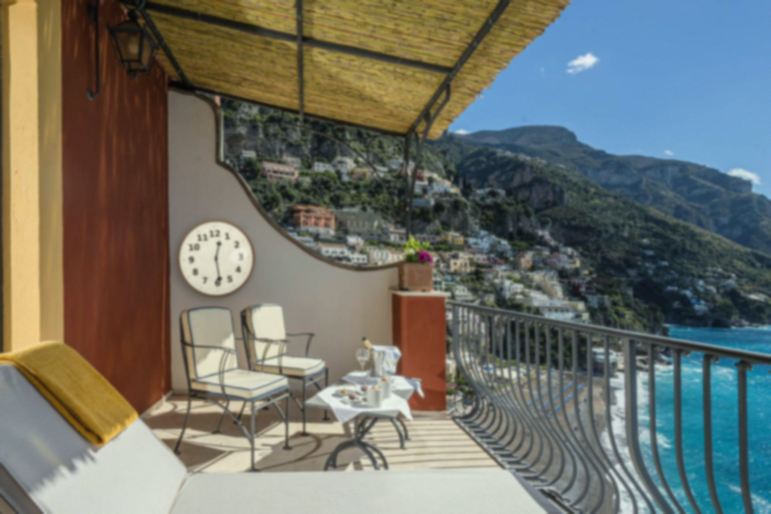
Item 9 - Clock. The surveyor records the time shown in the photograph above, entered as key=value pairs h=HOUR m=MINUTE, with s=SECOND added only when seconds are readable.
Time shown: h=12 m=29
